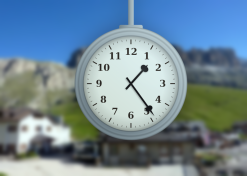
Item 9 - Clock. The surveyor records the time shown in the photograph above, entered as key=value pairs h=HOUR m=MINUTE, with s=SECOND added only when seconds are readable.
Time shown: h=1 m=24
